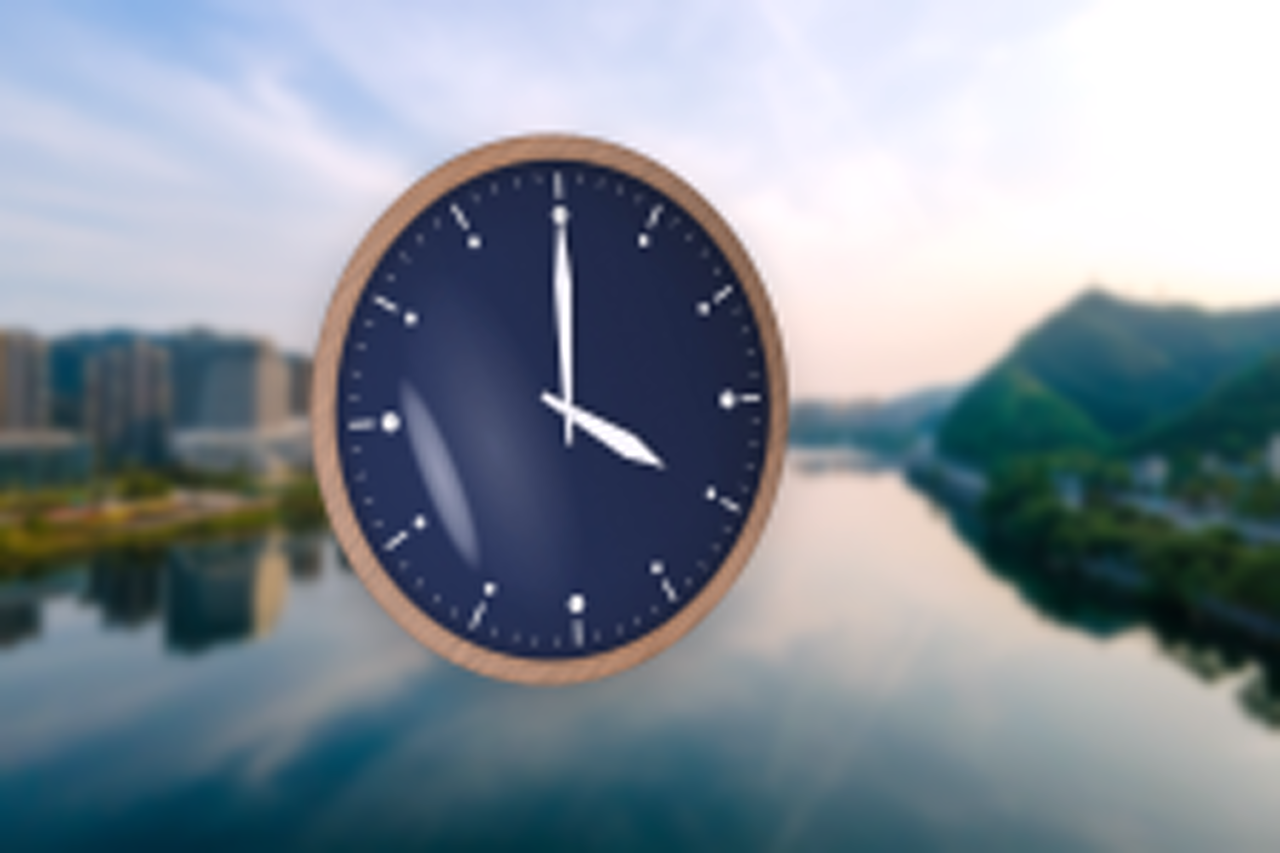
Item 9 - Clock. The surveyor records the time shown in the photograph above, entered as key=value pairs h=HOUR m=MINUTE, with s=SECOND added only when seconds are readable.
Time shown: h=4 m=0
